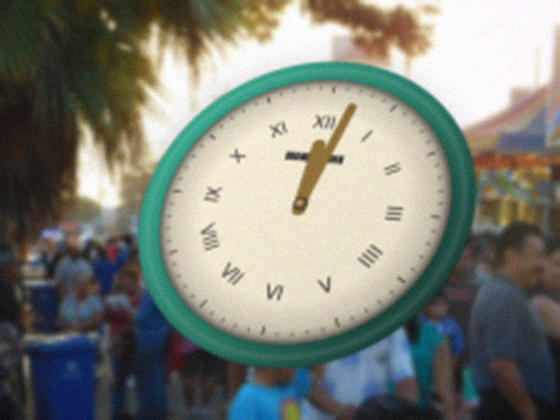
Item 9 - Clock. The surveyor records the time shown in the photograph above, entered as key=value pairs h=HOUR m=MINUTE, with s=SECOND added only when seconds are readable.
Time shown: h=12 m=2
